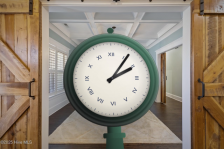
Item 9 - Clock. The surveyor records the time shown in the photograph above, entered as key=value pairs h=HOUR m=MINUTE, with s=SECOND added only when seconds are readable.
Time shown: h=2 m=6
